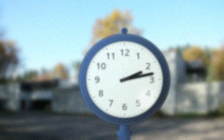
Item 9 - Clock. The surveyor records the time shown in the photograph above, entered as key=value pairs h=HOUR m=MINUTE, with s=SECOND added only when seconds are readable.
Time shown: h=2 m=13
